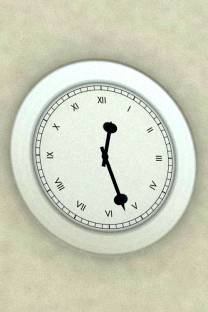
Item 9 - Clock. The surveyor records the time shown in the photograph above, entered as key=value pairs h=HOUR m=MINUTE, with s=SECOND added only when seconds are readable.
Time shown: h=12 m=27
